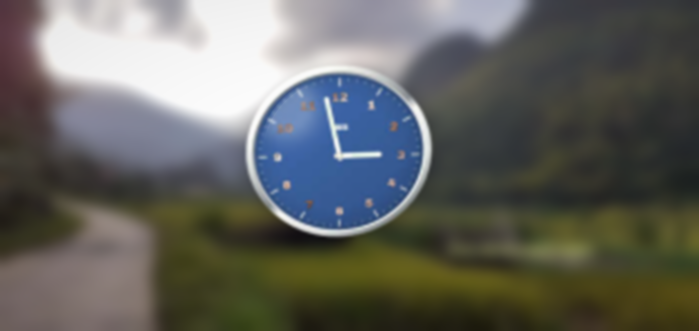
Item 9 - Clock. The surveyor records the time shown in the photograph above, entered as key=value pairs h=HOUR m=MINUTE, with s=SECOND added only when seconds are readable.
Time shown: h=2 m=58
